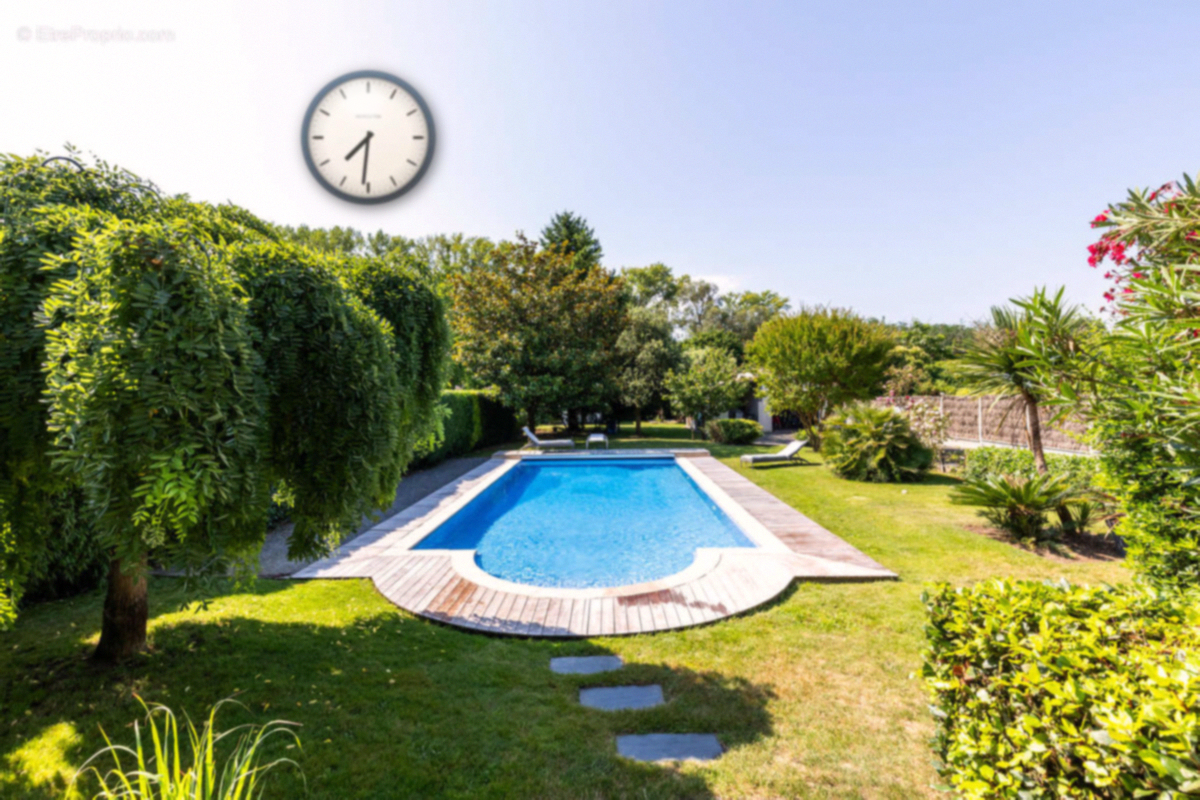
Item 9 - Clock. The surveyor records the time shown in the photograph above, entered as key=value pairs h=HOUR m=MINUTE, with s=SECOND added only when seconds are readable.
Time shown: h=7 m=31
